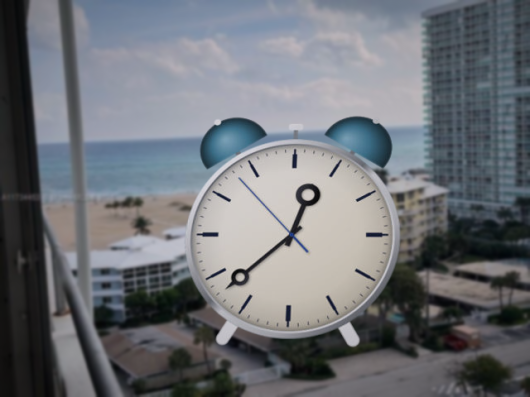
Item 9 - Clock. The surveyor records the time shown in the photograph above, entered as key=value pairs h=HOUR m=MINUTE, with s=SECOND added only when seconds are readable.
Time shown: h=12 m=37 s=53
